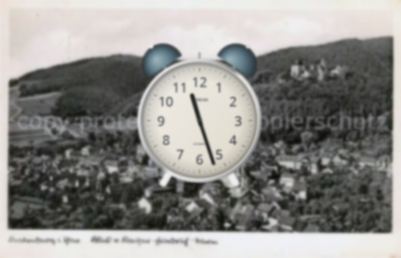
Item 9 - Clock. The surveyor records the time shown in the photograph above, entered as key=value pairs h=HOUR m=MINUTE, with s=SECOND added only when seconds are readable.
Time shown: h=11 m=27
